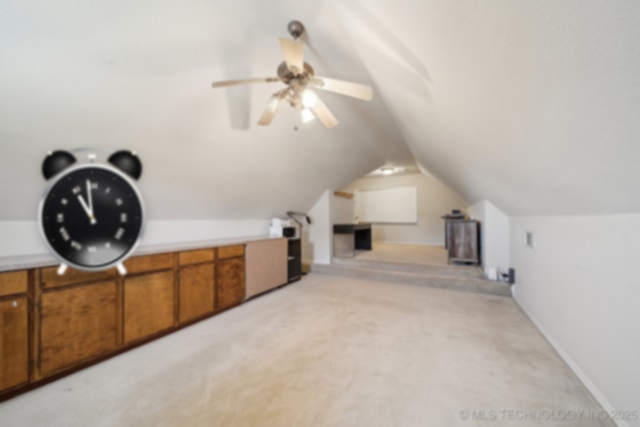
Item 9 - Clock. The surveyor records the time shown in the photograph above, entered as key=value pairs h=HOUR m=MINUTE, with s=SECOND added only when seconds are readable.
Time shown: h=10 m=59
